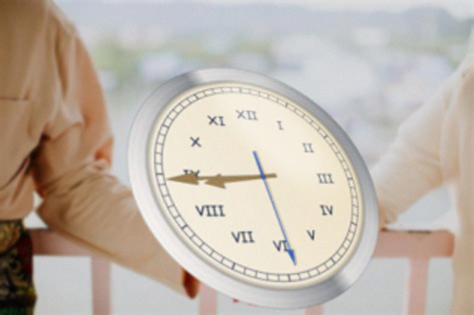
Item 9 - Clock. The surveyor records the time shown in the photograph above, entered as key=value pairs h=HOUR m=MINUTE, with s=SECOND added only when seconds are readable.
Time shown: h=8 m=44 s=29
